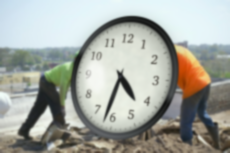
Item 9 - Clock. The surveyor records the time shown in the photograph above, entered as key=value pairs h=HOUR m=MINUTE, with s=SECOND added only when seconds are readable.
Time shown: h=4 m=32
